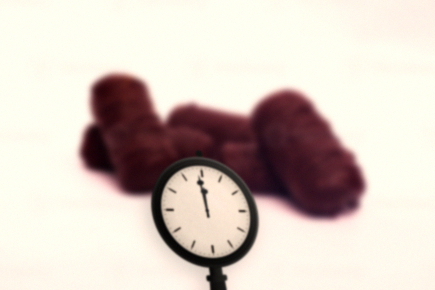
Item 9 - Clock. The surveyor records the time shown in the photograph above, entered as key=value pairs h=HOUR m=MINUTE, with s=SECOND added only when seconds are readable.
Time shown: h=11 m=59
